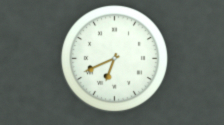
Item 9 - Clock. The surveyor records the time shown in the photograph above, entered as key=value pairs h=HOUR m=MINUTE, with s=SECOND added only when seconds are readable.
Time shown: h=6 m=41
